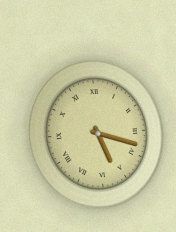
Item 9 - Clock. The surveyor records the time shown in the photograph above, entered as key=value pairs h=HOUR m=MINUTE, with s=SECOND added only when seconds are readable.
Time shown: h=5 m=18
